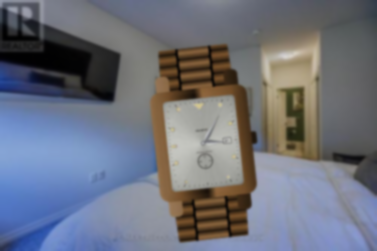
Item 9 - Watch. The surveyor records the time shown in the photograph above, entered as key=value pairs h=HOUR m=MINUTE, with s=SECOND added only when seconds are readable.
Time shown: h=3 m=6
